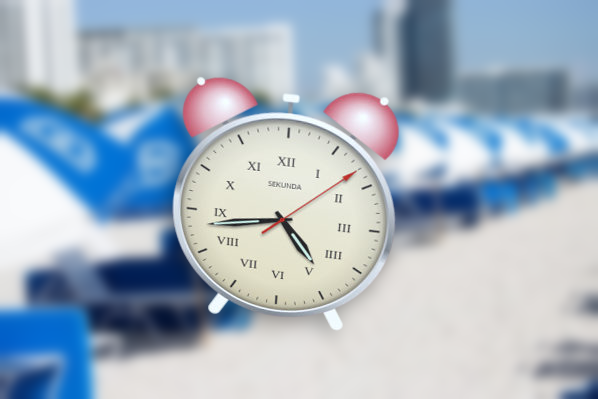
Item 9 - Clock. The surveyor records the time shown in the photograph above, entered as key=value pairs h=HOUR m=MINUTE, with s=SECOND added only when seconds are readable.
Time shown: h=4 m=43 s=8
